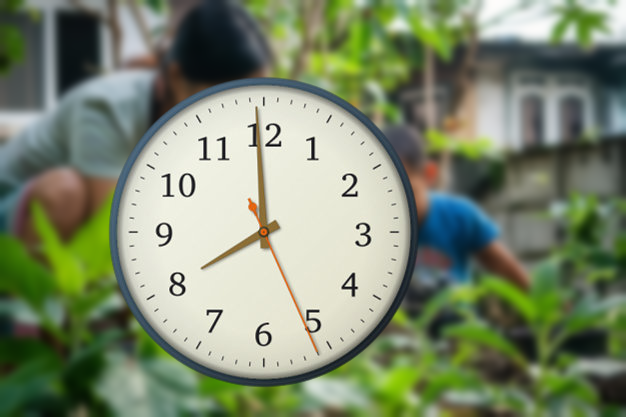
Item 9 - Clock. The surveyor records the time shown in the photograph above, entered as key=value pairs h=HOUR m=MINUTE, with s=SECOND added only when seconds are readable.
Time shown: h=7 m=59 s=26
